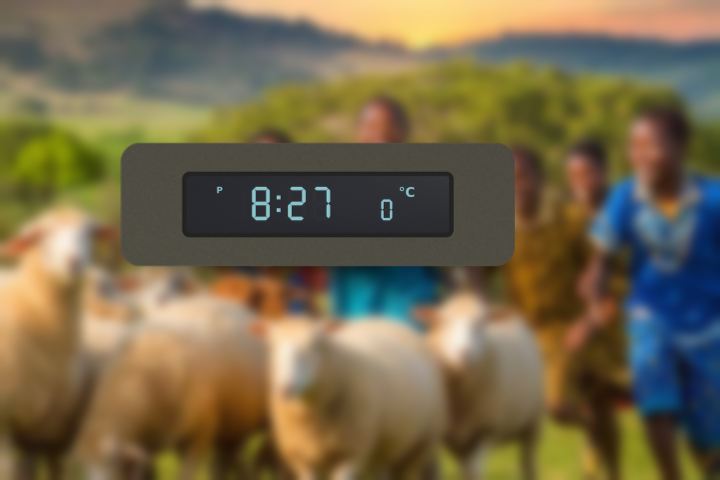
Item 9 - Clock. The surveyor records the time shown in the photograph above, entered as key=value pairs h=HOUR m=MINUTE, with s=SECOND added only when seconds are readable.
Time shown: h=8 m=27
